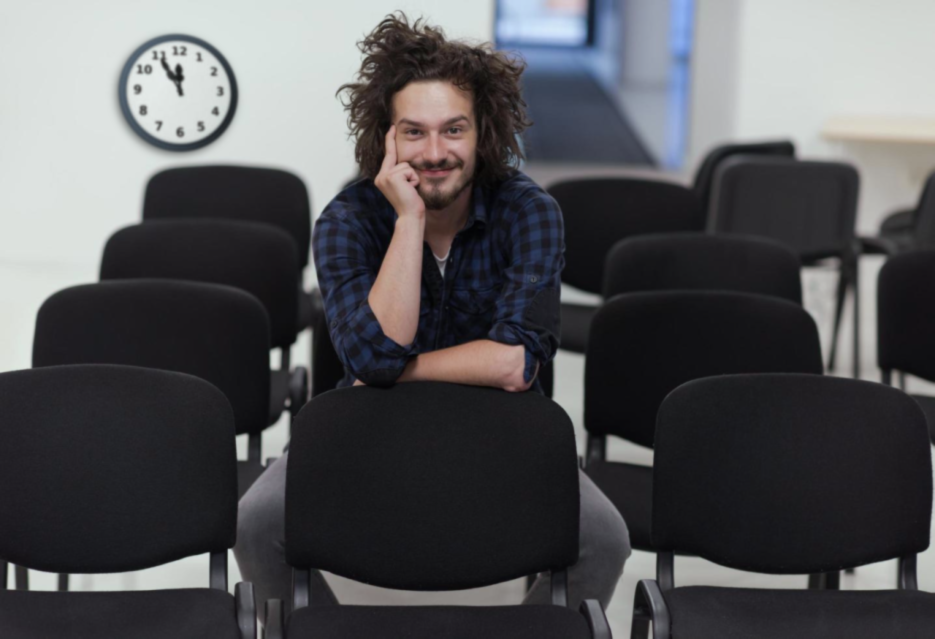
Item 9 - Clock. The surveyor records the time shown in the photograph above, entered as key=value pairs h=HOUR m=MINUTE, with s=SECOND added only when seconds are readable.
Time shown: h=11 m=55
